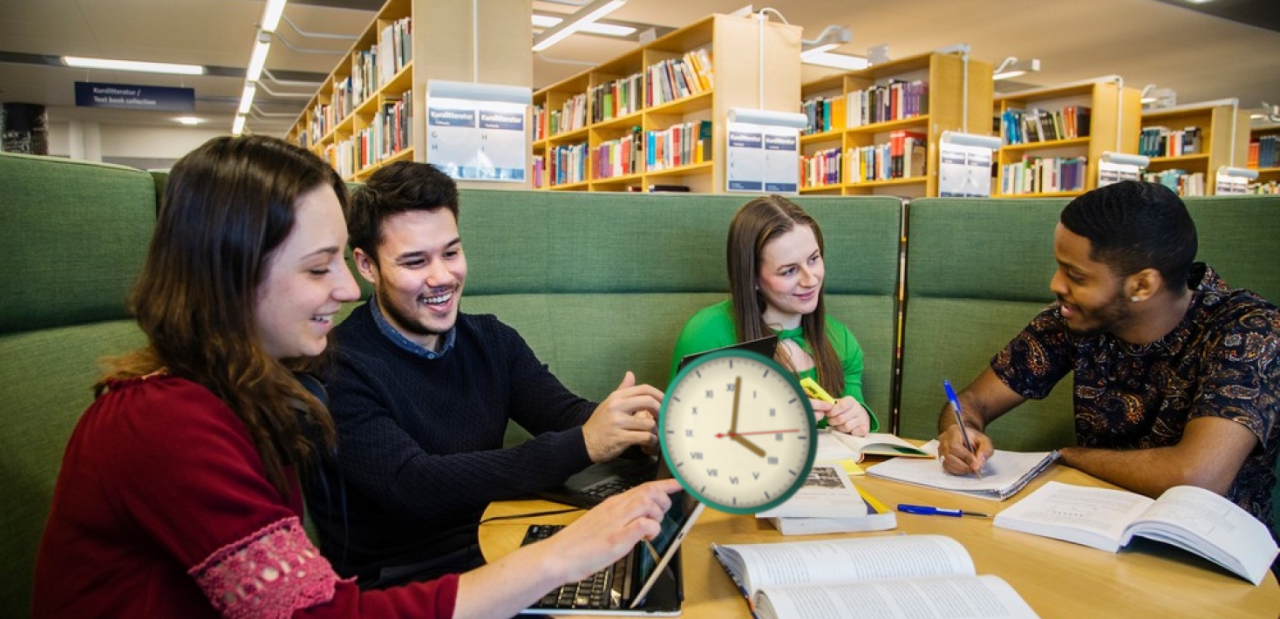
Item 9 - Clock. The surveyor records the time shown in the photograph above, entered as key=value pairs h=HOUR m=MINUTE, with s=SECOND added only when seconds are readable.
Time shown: h=4 m=1 s=14
